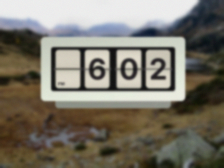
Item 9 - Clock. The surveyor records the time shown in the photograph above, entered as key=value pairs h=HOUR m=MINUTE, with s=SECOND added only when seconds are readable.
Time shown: h=6 m=2
